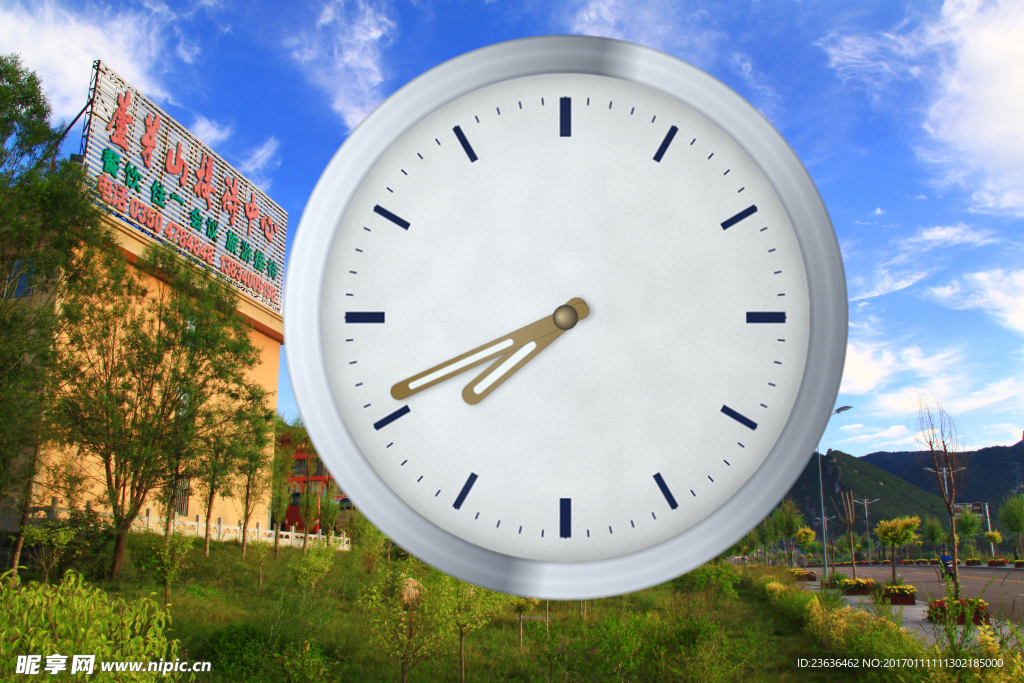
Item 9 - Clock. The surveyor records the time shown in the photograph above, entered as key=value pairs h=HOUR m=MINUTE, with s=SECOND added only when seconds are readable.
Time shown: h=7 m=41
